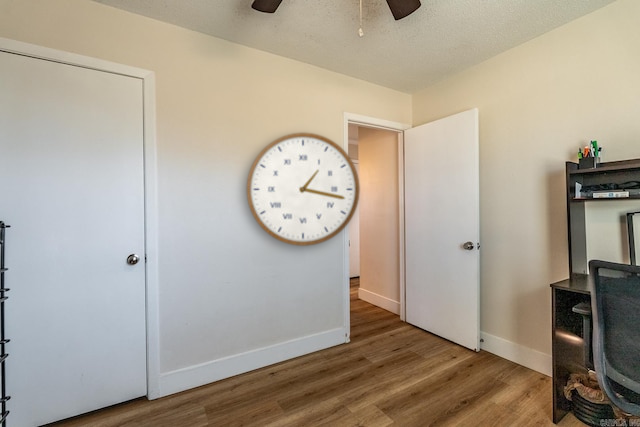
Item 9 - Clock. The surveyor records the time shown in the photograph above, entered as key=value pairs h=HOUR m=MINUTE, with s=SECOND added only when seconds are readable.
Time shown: h=1 m=17
